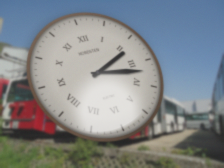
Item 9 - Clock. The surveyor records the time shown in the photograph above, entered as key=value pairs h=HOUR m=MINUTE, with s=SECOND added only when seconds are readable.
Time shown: h=2 m=17
